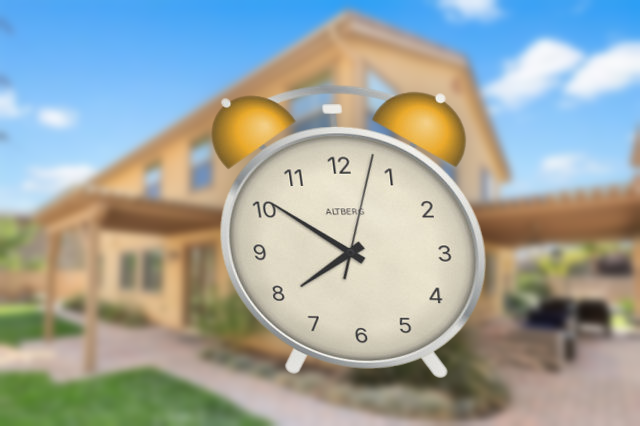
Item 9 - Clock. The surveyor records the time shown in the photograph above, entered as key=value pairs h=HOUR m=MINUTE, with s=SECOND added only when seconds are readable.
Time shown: h=7 m=51 s=3
